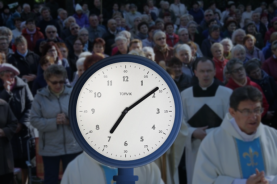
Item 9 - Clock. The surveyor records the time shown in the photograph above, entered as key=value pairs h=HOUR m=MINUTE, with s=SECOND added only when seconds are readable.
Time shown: h=7 m=9
